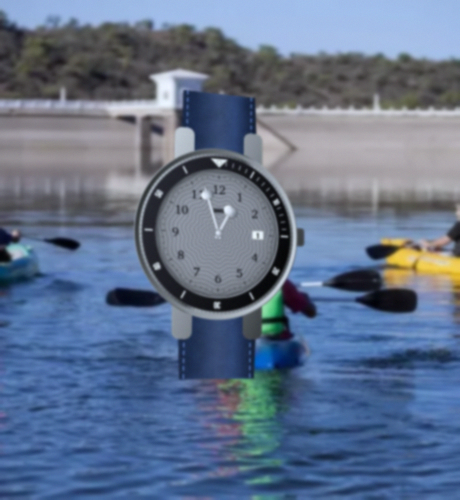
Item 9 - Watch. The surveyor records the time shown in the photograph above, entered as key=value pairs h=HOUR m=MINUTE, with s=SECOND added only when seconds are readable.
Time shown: h=12 m=57
